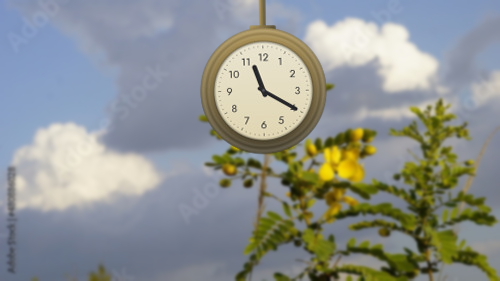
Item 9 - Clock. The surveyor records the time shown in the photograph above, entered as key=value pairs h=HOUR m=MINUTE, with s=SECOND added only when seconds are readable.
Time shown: h=11 m=20
